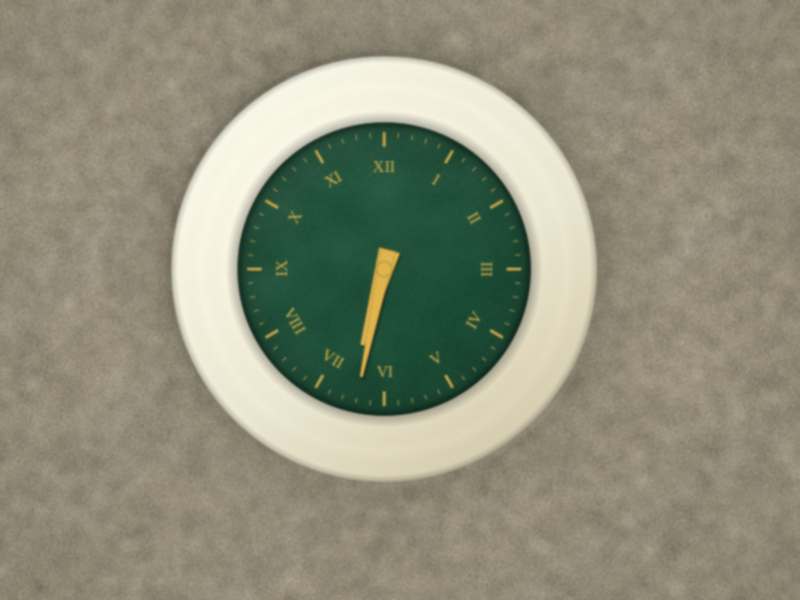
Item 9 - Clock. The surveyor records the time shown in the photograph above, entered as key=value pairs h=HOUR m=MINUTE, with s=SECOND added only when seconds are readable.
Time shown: h=6 m=32
